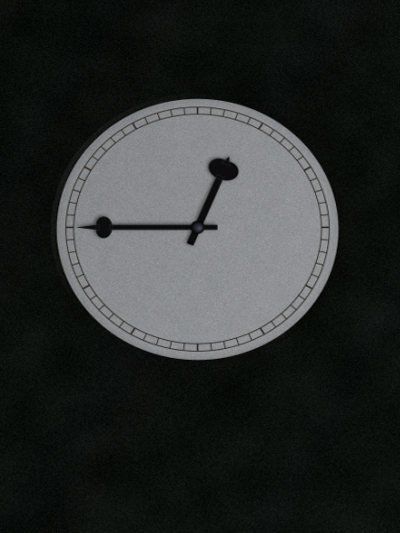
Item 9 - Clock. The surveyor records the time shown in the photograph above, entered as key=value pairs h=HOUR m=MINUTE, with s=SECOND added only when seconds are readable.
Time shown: h=12 m=45
